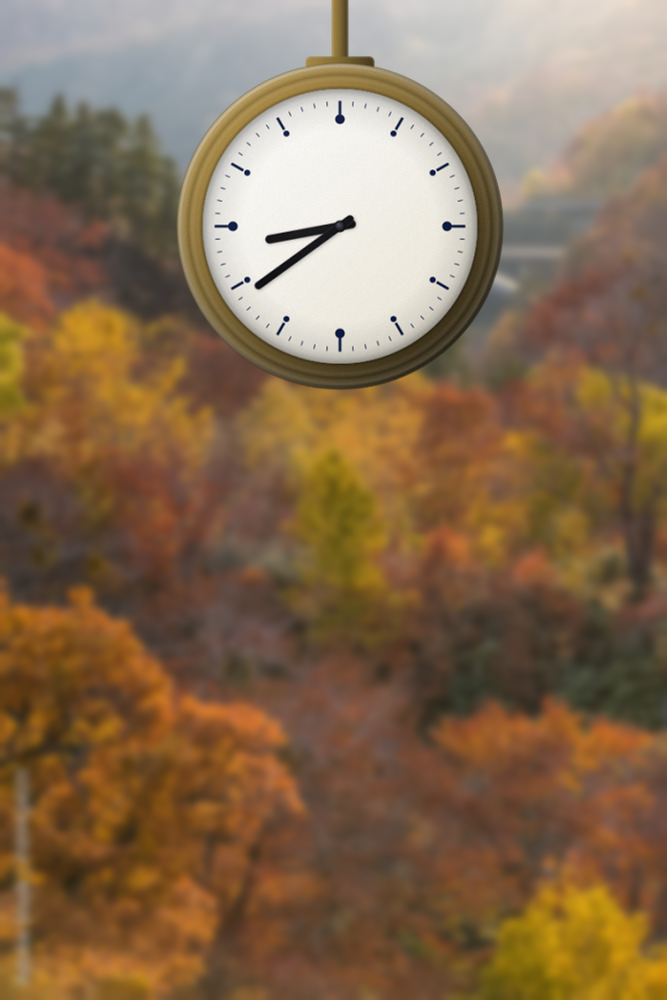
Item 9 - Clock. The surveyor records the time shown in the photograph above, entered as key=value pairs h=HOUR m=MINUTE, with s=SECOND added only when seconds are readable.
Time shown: h=8 m=39
